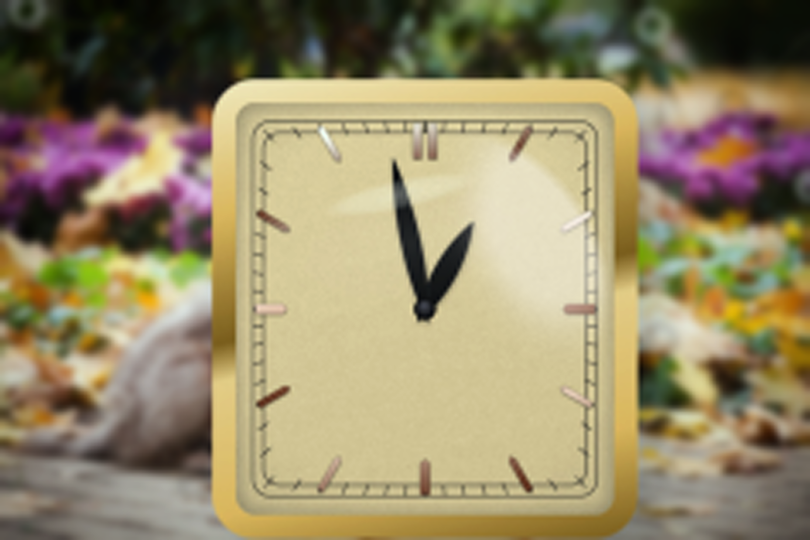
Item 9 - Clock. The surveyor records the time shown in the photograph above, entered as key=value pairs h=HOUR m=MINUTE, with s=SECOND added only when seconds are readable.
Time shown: h=12 m=58
